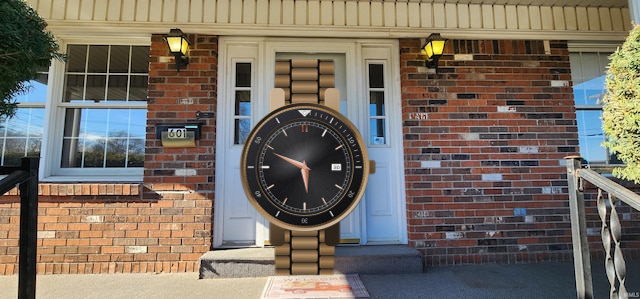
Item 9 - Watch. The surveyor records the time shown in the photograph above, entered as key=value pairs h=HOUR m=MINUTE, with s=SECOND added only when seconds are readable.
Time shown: h=5 m=49
